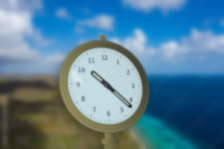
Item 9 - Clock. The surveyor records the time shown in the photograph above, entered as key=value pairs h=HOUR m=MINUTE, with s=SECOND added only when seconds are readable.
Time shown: h=10 m=22
